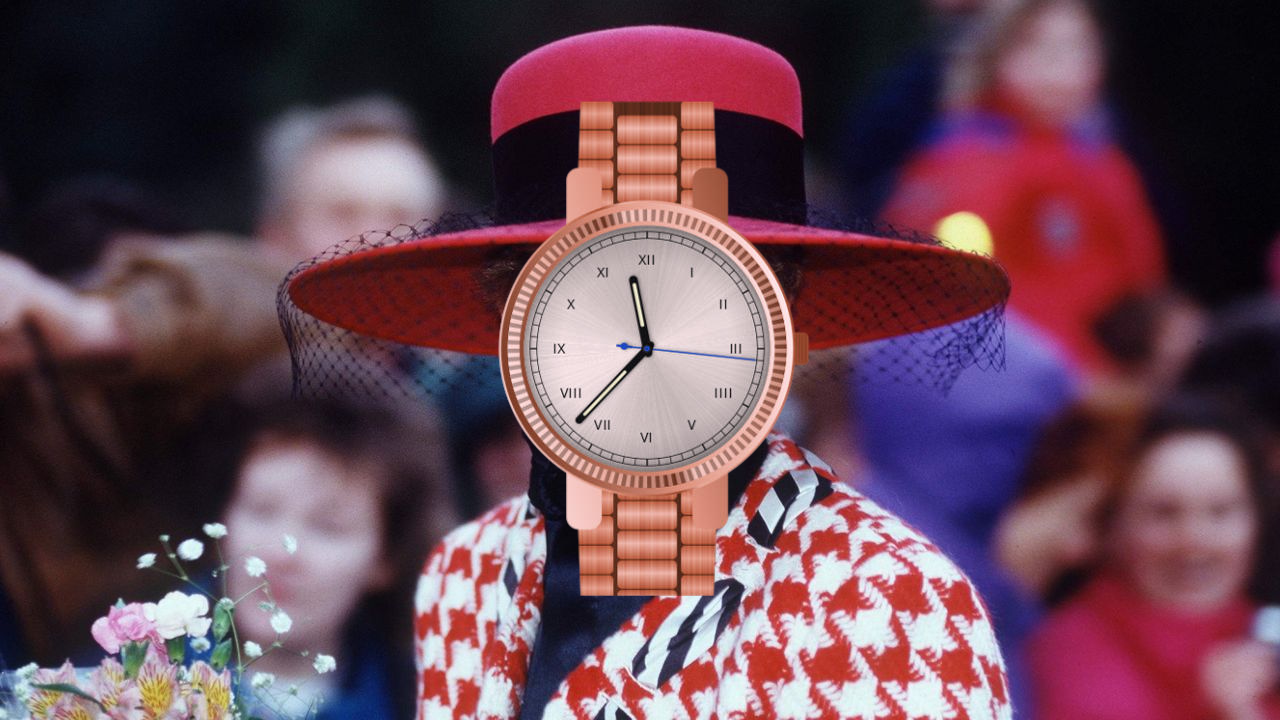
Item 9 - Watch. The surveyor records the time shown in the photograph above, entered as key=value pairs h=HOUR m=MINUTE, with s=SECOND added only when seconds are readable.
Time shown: h=11 m=37 s=16
